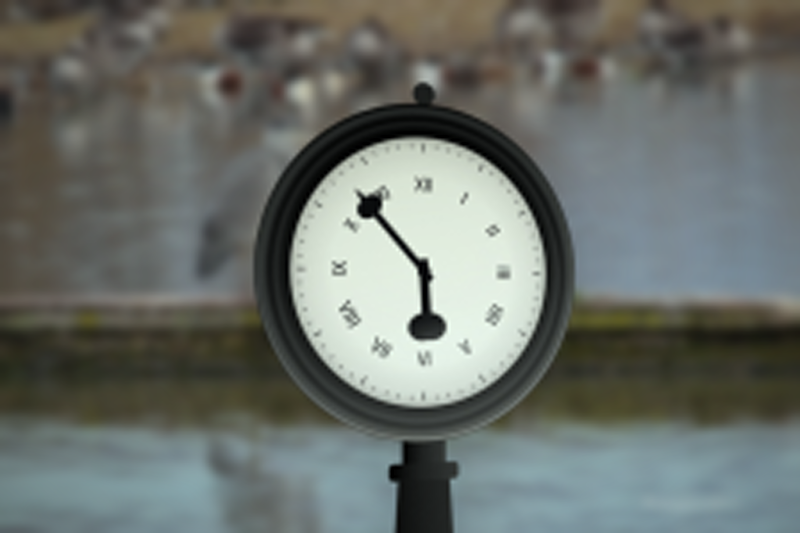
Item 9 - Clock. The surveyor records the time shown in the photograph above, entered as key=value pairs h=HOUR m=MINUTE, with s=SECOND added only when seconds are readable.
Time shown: h=5 m=53
